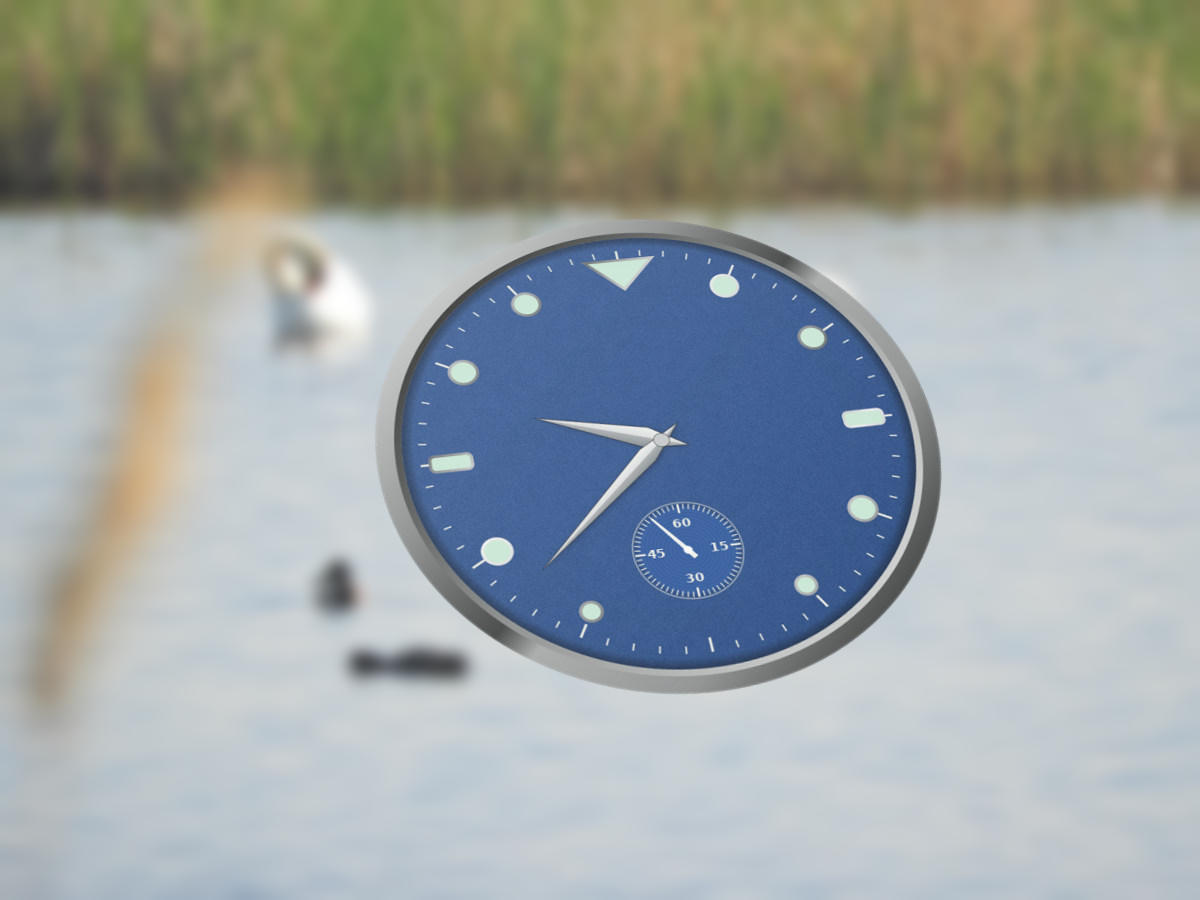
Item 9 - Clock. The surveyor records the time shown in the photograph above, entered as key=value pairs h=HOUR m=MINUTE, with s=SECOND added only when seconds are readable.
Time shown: h=9 m=37 s=54
